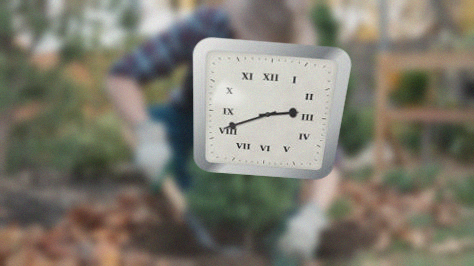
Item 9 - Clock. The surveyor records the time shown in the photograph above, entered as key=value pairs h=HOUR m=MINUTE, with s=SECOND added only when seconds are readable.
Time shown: h=2 m=41
